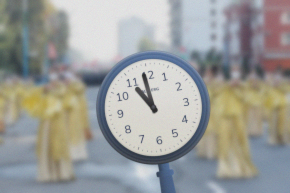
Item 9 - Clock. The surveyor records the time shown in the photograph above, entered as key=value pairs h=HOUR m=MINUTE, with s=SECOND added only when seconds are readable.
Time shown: h=10 m=59
